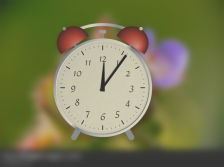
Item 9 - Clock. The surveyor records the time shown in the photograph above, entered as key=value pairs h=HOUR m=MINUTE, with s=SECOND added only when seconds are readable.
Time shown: h=12 m=6
